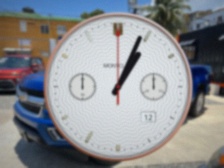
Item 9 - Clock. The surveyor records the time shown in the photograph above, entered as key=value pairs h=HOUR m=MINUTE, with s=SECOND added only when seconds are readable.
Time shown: h=1 m=4
